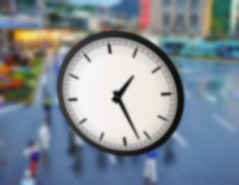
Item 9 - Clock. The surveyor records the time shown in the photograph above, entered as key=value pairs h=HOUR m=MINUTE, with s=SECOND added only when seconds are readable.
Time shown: h=1 m=27
